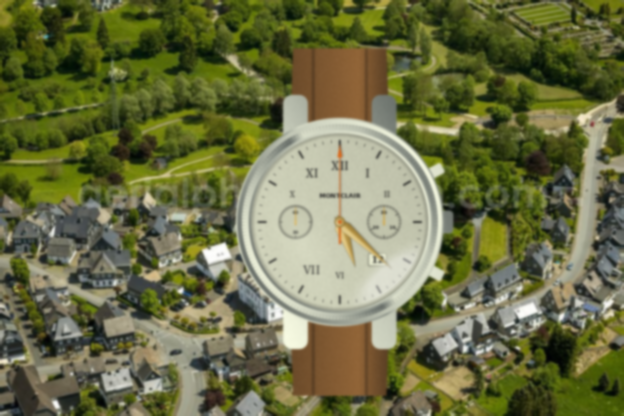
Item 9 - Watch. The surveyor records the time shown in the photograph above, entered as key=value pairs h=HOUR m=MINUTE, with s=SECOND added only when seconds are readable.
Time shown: h=5 m=22
